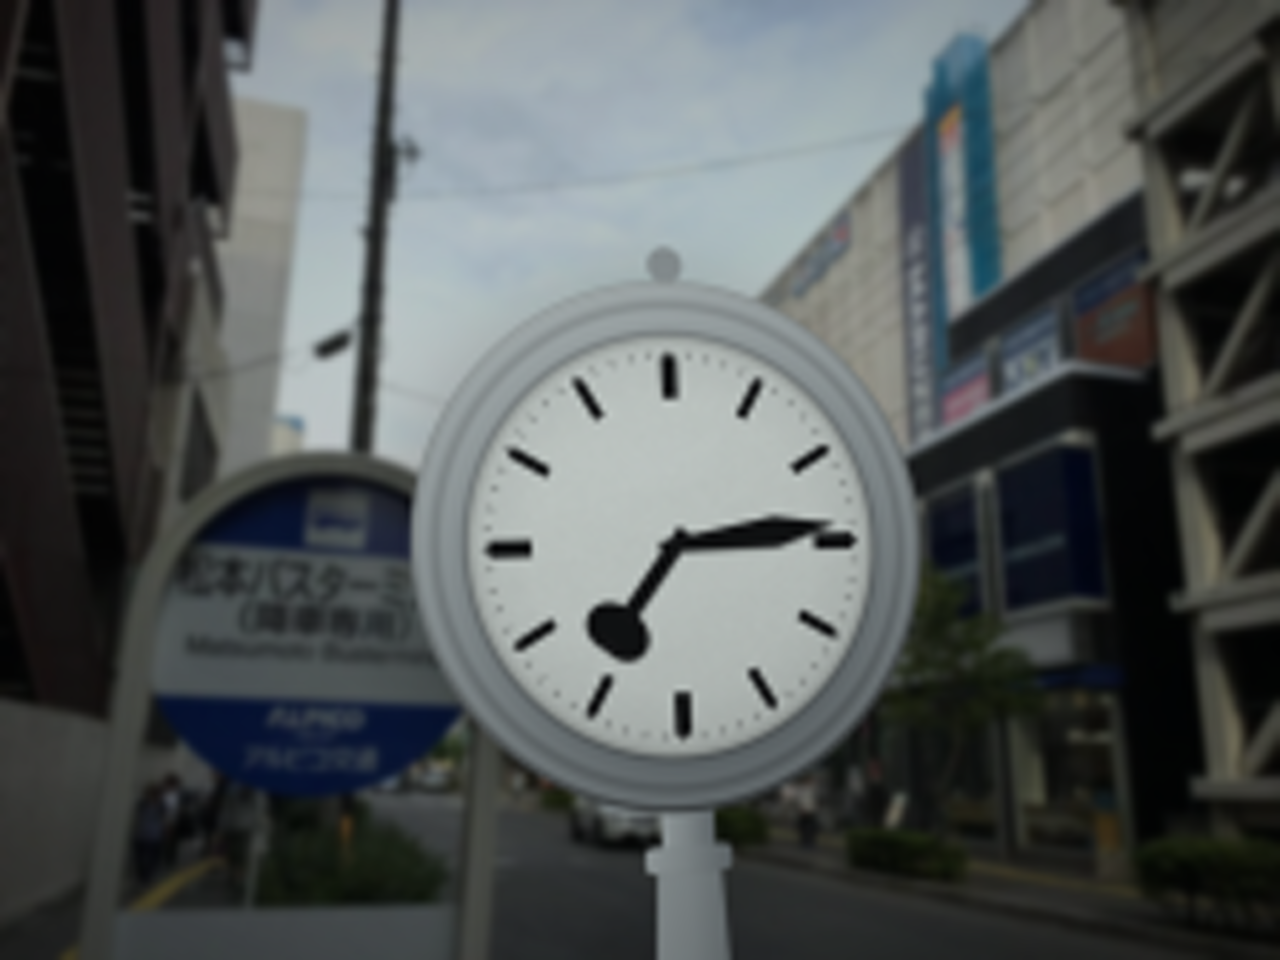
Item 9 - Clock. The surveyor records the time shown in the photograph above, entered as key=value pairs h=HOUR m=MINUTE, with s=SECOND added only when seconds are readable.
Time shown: h=7 m=14
